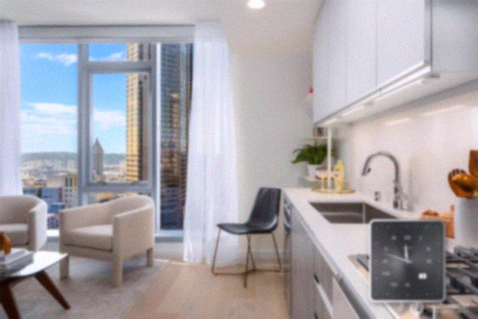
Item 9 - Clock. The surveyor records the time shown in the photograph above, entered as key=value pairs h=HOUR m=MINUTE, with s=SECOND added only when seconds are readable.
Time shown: h=11 m=48
